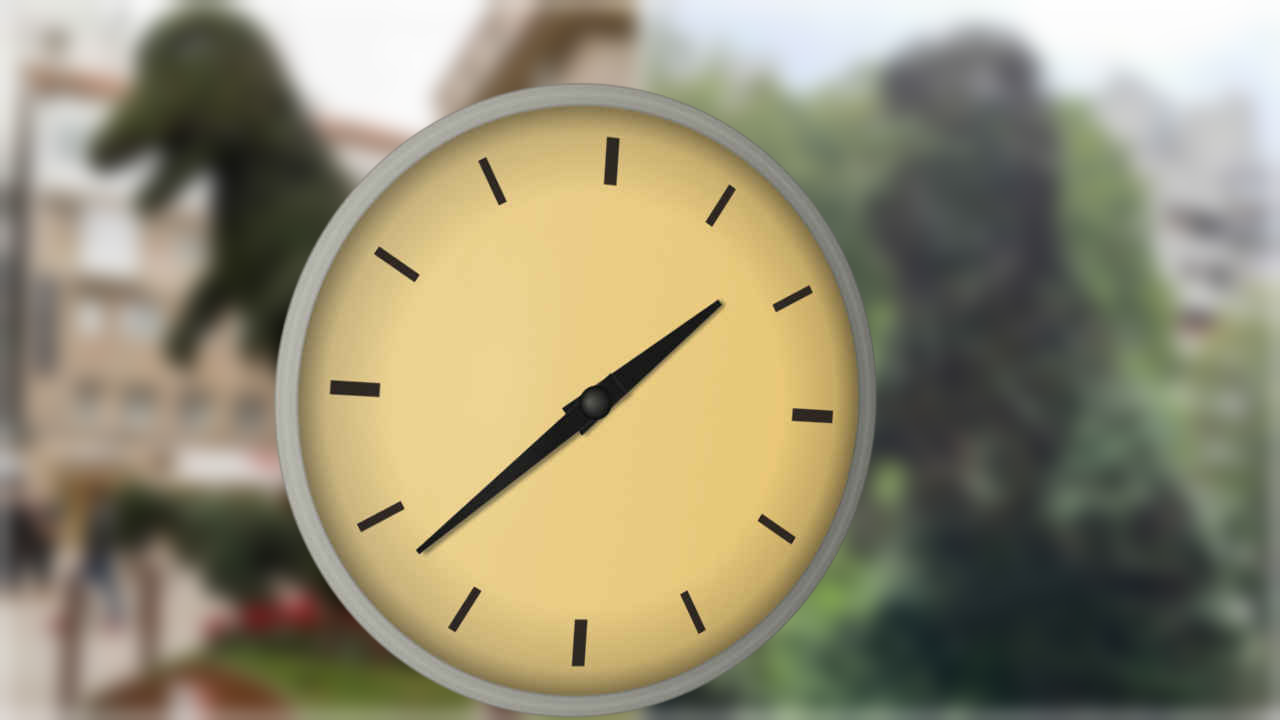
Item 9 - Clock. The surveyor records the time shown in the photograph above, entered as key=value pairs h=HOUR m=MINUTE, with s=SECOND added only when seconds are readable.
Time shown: h=1 m=38
